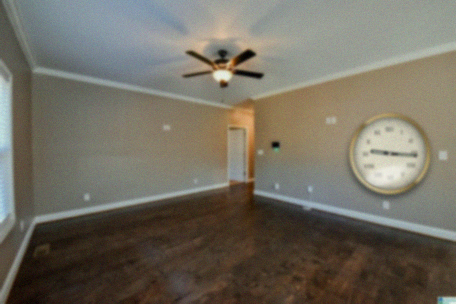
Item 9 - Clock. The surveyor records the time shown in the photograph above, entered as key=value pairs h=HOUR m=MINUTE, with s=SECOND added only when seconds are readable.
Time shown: h=9 m=16
